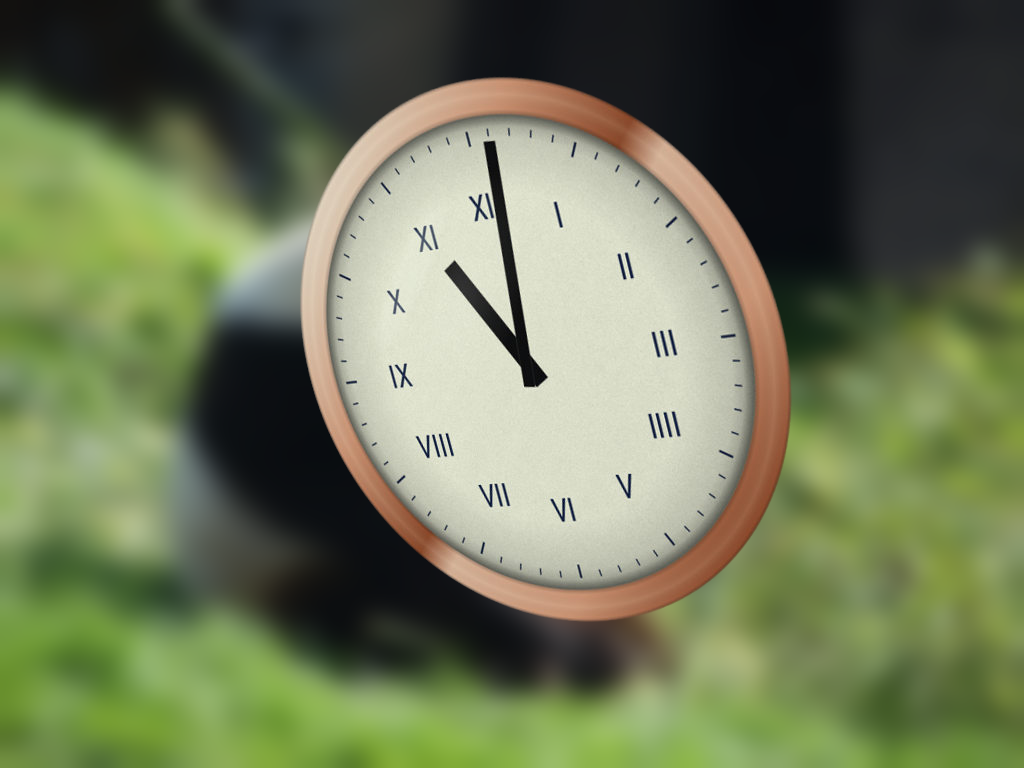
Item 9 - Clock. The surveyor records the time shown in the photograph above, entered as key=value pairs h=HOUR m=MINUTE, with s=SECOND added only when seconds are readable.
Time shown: h=11 m=1
